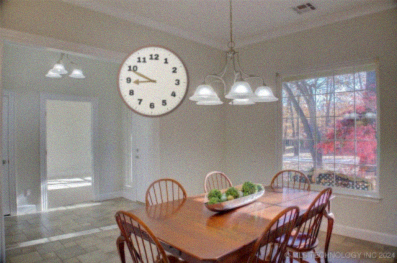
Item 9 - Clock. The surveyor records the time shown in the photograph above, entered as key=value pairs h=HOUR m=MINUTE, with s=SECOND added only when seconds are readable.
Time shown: h=8 m=49
